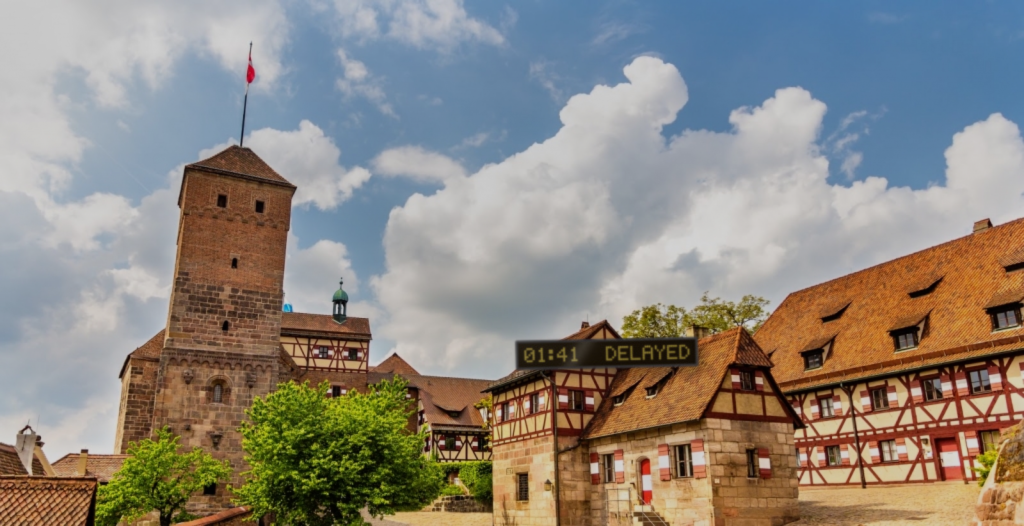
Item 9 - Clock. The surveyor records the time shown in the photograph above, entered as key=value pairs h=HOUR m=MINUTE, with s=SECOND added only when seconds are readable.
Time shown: h=1 m=41
